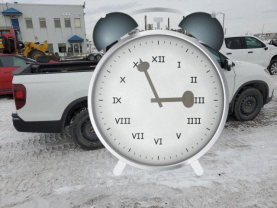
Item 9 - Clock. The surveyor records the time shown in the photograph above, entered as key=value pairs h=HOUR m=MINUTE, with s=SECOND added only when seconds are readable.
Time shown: h=2 m=56
